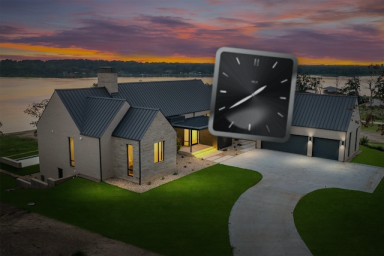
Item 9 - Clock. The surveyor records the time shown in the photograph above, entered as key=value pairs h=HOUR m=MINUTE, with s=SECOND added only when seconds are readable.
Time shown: h=1 m=39
